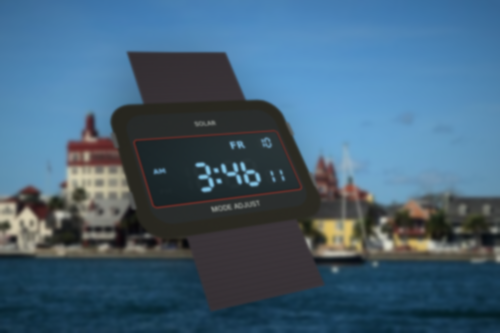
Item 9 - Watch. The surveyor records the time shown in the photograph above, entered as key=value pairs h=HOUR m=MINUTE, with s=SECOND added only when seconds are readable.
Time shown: h=3 m=46 s=11
